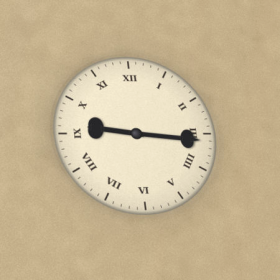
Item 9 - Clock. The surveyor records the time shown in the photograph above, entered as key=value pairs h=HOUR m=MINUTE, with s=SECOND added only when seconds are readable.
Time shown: h=9 m=16
